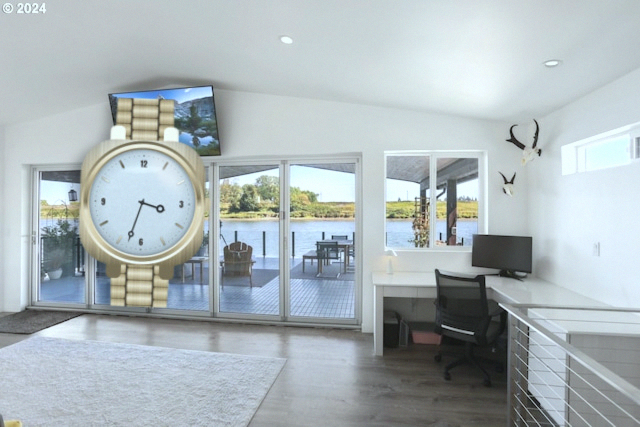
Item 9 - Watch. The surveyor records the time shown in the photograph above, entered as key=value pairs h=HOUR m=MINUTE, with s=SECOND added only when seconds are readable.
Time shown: h=3 m=33
